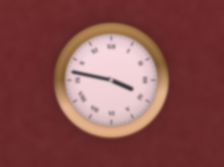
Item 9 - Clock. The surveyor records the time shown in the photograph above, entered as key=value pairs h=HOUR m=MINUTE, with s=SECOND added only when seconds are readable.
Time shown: h=3 m=47
